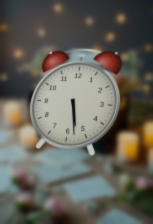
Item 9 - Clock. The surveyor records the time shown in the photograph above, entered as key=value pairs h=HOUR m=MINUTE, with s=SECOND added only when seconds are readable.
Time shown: h=5 m=28
